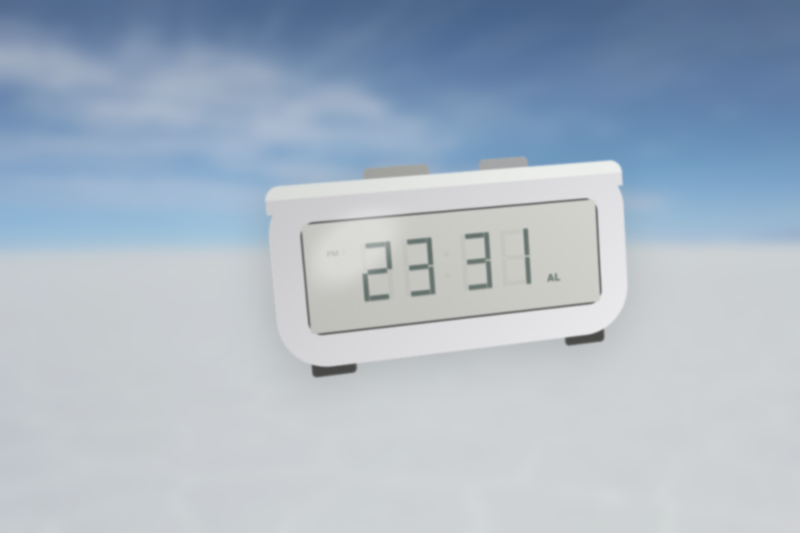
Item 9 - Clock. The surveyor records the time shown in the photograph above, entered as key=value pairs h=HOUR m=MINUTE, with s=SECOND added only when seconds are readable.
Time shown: h=23 m=31
